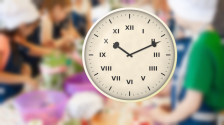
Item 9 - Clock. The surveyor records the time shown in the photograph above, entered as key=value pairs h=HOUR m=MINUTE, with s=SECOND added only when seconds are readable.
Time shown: h=10 m=11
